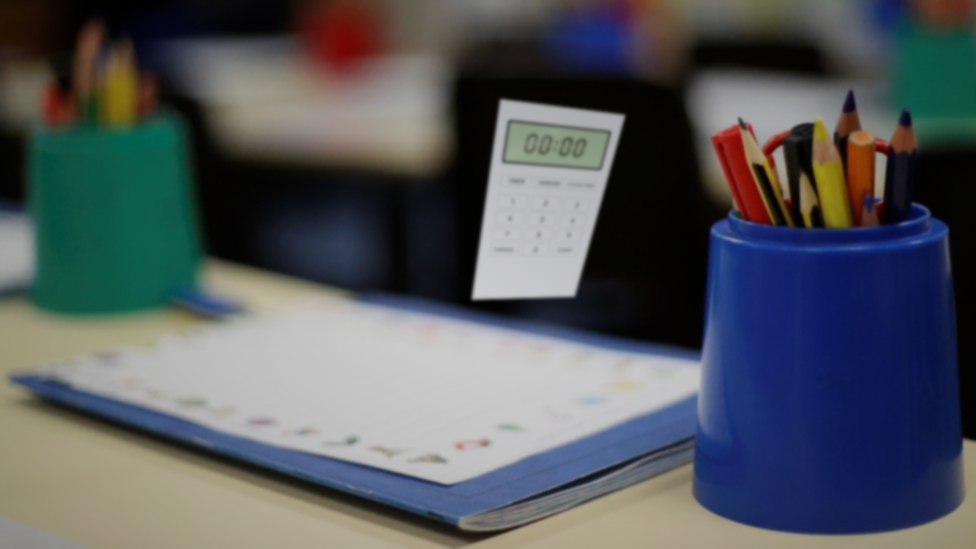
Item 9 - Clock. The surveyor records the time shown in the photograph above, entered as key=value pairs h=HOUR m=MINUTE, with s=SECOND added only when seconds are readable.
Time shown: h=0 m=0
